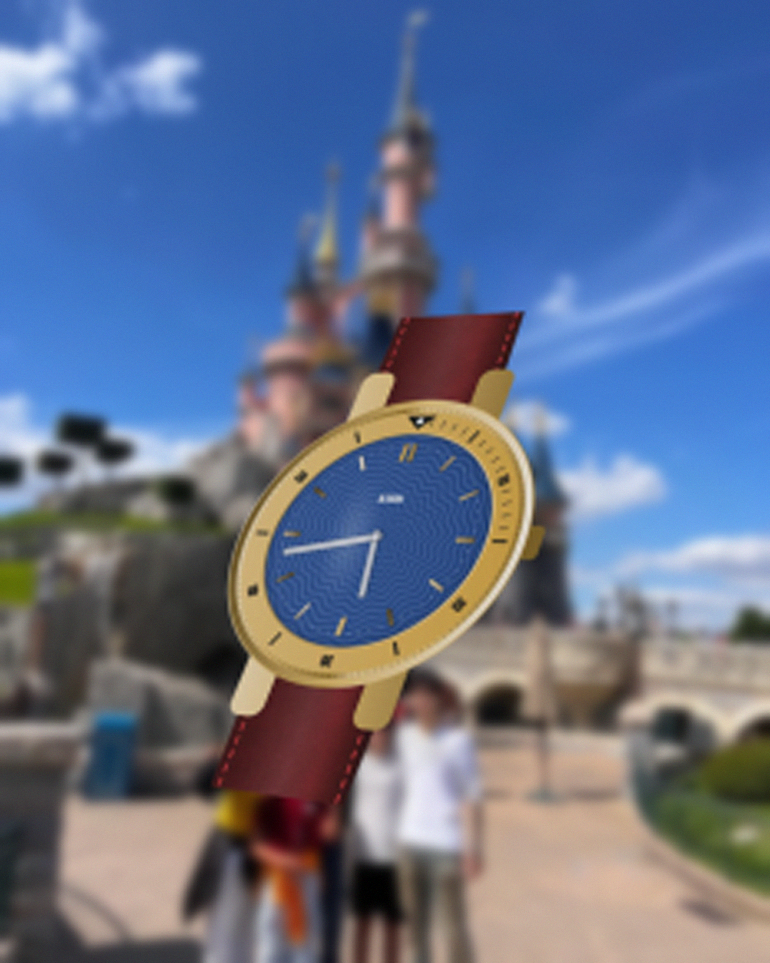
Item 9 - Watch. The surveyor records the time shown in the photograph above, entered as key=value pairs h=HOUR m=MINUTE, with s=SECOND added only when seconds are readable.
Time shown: h=5 m=43
